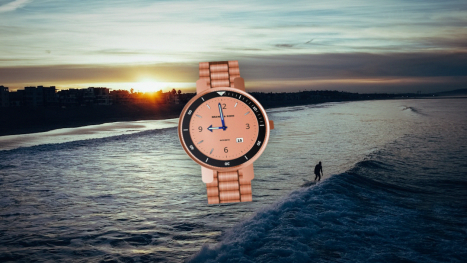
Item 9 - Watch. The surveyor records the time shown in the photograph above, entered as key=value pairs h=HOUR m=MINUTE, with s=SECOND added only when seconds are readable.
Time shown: h=8 m=59
